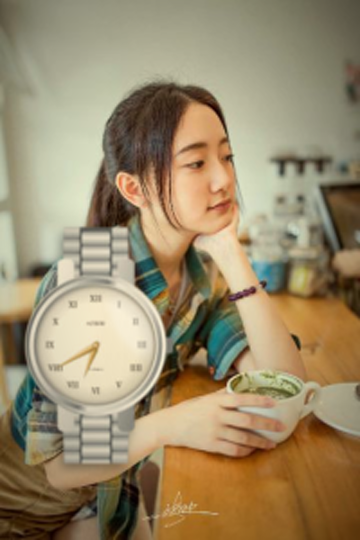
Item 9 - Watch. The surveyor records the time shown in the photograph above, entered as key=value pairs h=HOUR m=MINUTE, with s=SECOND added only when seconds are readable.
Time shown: h=6 m=40
